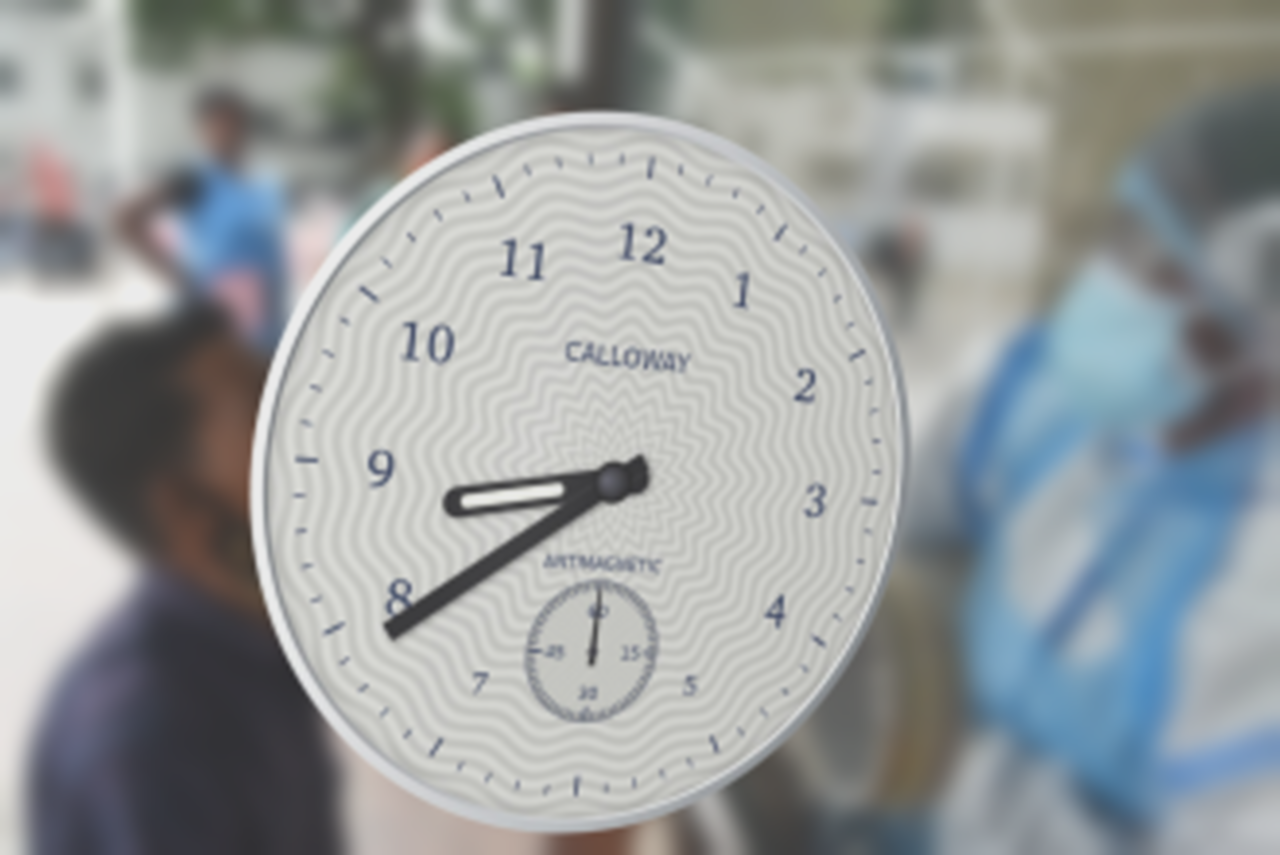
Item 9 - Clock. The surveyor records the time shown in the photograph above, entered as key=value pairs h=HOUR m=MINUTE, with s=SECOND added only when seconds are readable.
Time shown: h=8 m=39
